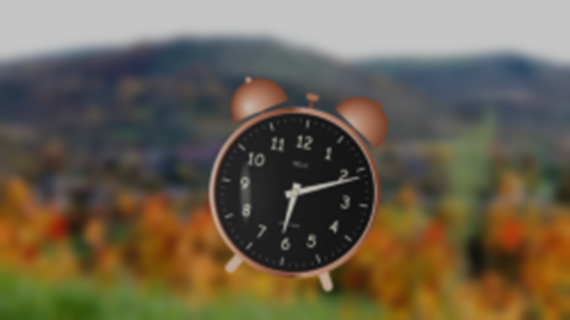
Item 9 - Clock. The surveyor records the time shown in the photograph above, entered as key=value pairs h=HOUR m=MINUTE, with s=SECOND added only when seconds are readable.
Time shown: h=6 m=11
